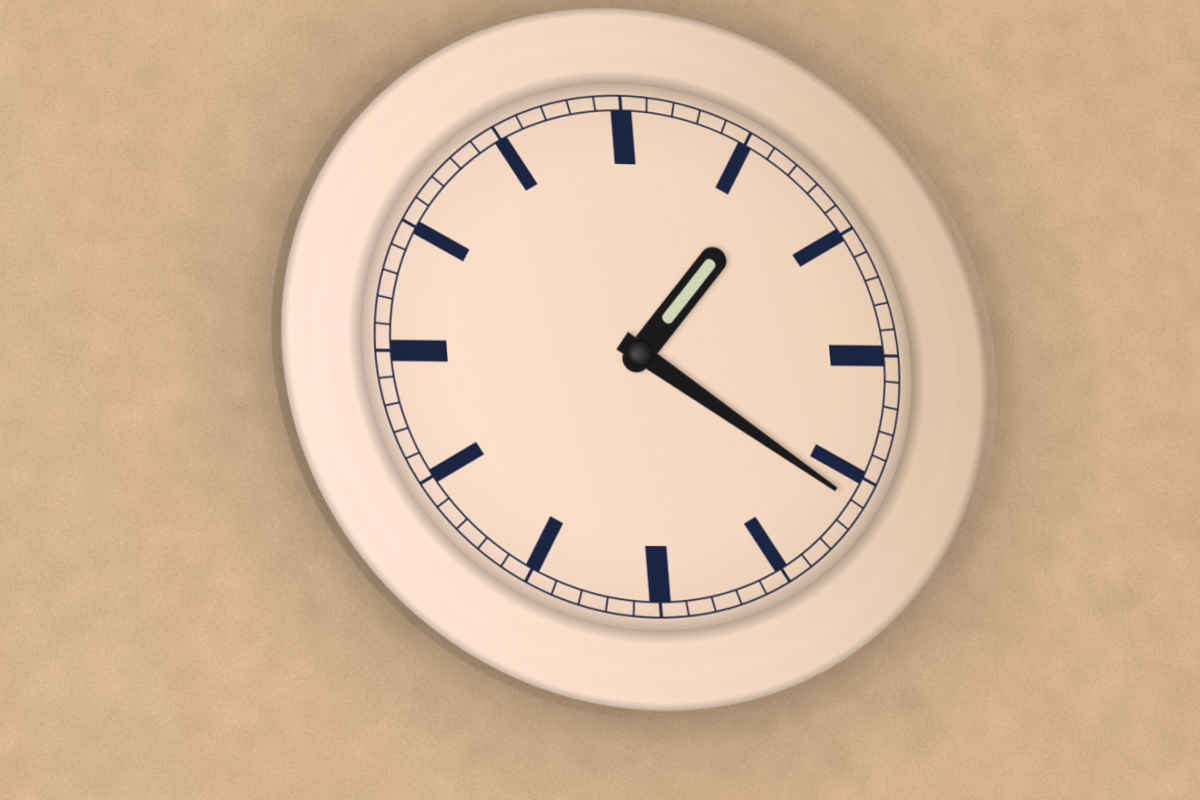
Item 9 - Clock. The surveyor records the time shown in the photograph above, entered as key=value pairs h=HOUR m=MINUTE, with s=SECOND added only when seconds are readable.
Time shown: h=1 m=21
